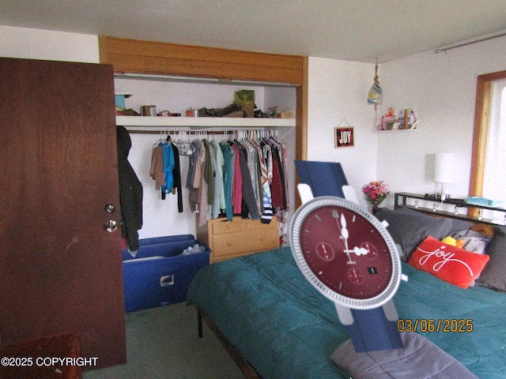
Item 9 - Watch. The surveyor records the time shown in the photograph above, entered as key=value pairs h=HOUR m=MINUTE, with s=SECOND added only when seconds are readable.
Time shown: h=3 m=2
